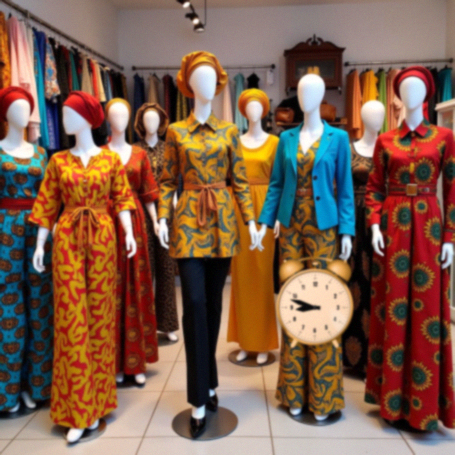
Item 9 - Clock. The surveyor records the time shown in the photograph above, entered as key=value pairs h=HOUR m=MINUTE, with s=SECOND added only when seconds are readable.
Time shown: h=8 m=48
